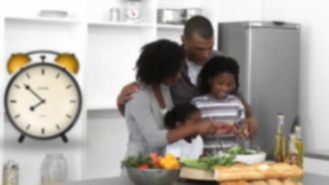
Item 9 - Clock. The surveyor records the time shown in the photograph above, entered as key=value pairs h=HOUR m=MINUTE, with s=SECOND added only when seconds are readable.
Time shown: h=7 m=52
